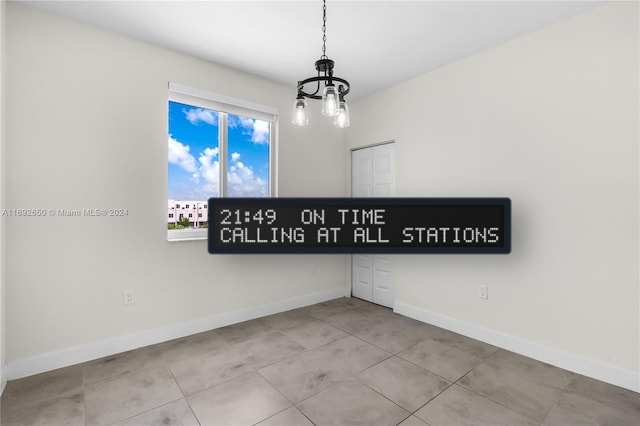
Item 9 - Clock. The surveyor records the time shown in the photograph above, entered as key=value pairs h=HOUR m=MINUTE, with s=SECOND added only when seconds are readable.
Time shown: h=21 m=49
